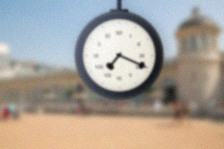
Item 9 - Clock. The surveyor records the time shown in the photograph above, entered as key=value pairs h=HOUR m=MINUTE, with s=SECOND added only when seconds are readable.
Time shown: h=7 m=19
